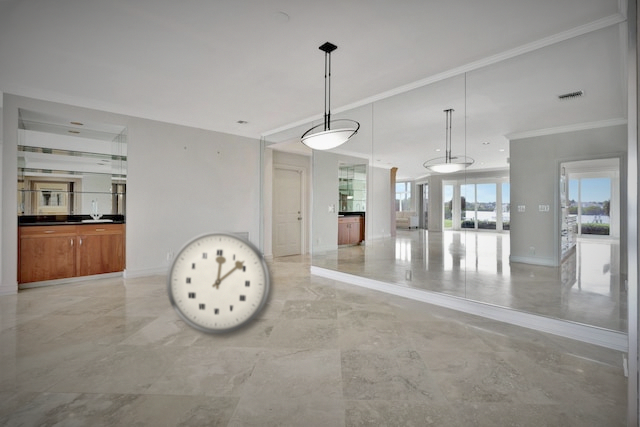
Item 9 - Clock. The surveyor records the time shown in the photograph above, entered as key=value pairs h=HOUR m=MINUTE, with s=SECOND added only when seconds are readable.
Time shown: h=12 m=8
